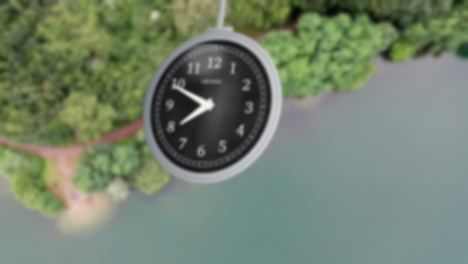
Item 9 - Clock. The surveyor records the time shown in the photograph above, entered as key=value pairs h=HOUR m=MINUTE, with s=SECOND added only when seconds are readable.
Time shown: h=7 m=49
